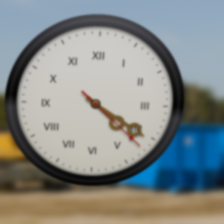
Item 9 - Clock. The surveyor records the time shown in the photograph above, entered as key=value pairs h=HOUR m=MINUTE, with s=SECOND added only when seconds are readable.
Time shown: h=4 m=20 s=22
